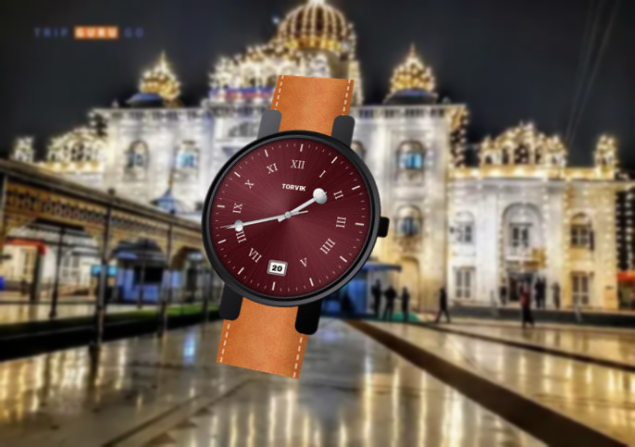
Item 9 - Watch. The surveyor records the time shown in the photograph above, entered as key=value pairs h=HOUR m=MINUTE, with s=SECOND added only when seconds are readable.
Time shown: h=1 m=41 s=42
